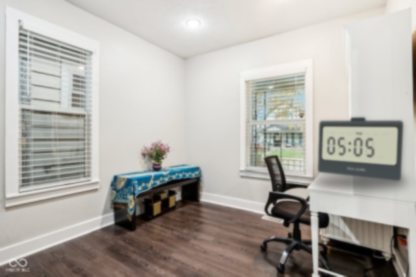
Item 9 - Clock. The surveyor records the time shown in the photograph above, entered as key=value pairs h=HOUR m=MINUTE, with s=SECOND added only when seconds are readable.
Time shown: h=5 m=5
